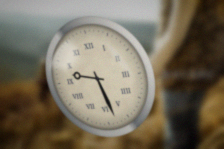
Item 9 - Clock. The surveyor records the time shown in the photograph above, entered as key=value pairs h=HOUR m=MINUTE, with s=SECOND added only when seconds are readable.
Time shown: h=9 m=28
